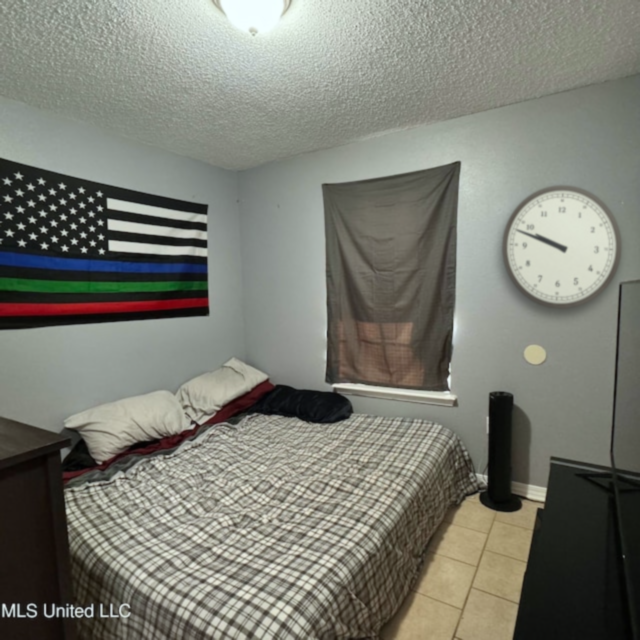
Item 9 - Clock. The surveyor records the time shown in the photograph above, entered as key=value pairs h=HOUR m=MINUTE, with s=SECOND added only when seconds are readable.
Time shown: h=9 m=48
